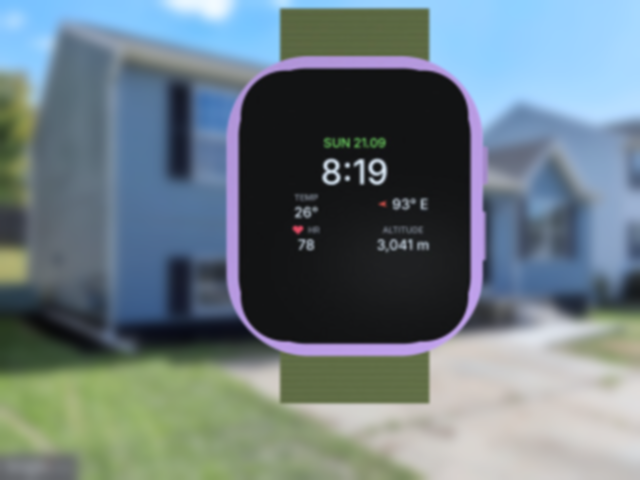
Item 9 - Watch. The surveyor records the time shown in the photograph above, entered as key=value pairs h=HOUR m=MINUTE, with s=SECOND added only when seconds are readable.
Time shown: h=8 m=19
